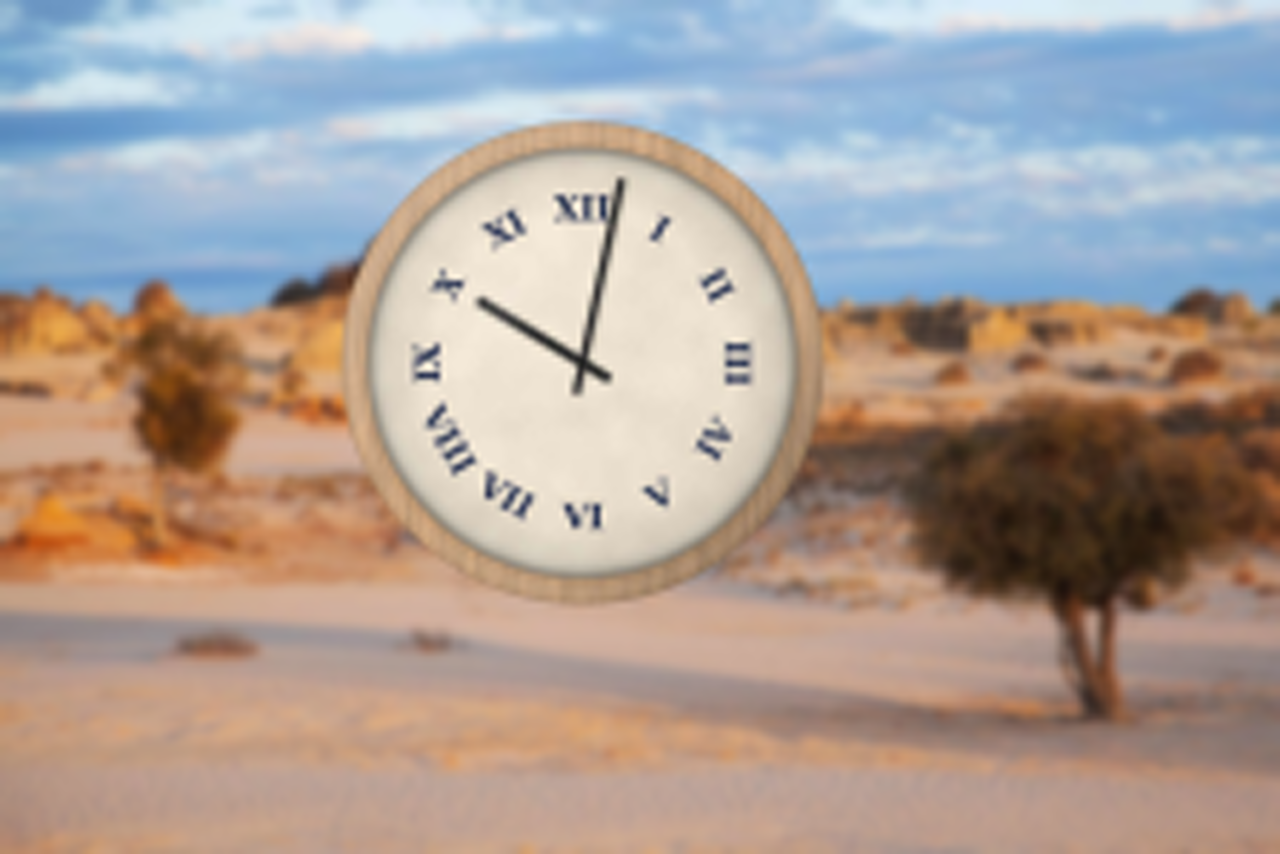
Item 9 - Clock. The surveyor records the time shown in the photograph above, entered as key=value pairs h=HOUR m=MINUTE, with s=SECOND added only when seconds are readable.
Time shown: h=10 m=2
